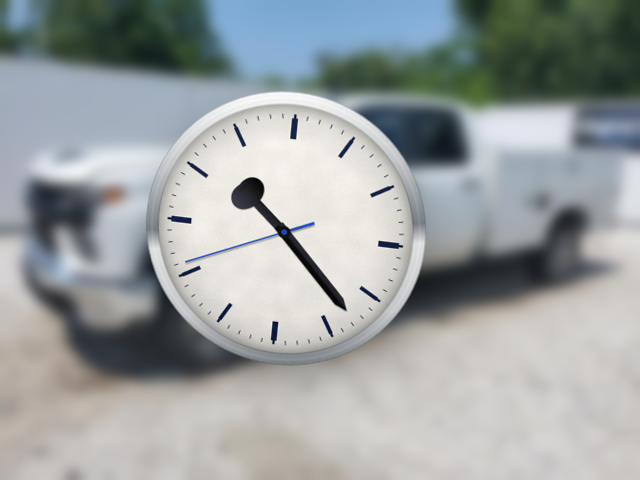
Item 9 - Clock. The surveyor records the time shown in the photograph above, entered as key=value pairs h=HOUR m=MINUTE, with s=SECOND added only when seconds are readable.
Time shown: h=10 m=22 s=41
